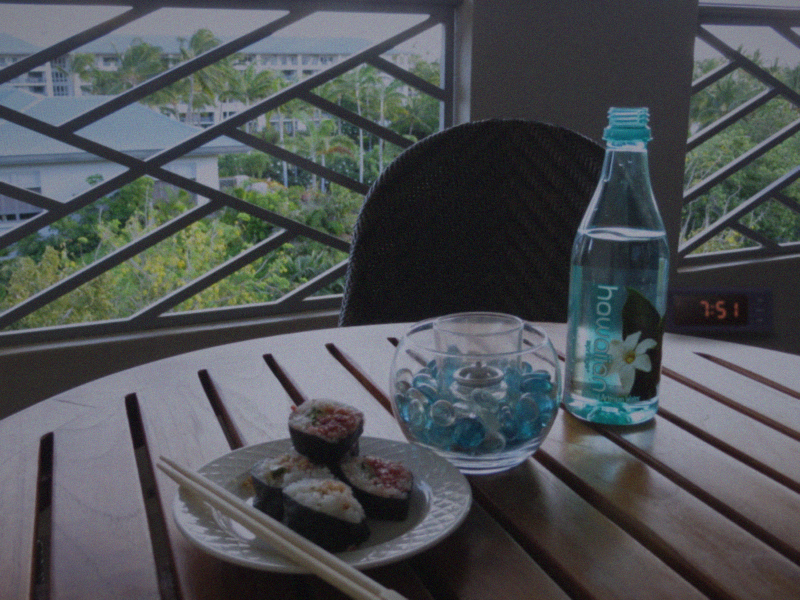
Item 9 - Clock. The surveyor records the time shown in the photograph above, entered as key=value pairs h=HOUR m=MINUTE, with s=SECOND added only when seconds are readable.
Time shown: h=7 m=51
